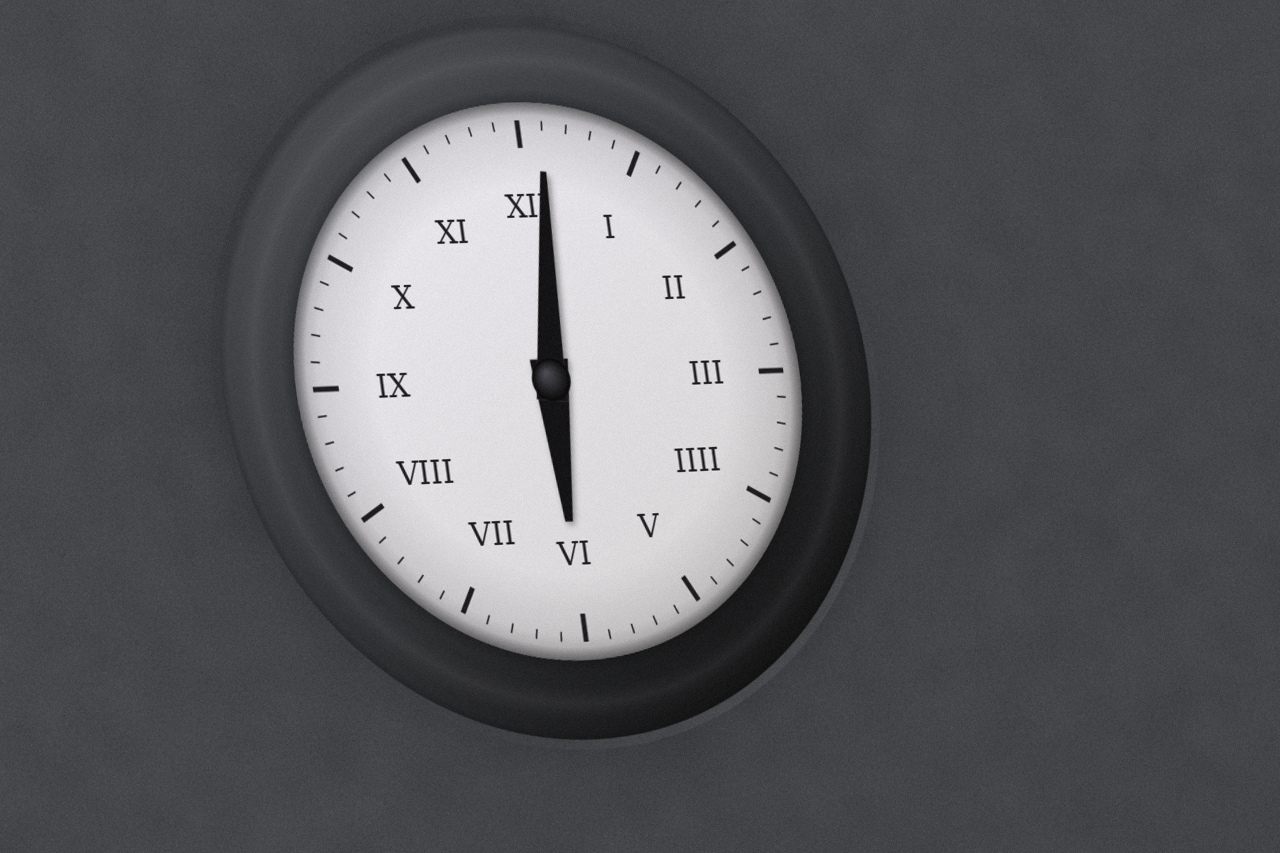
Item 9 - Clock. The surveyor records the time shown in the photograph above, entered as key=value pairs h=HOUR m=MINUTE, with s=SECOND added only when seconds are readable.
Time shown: h=6 m=1
